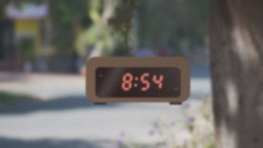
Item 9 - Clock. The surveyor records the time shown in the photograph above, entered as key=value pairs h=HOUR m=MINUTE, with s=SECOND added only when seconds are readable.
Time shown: h=8 m=54
